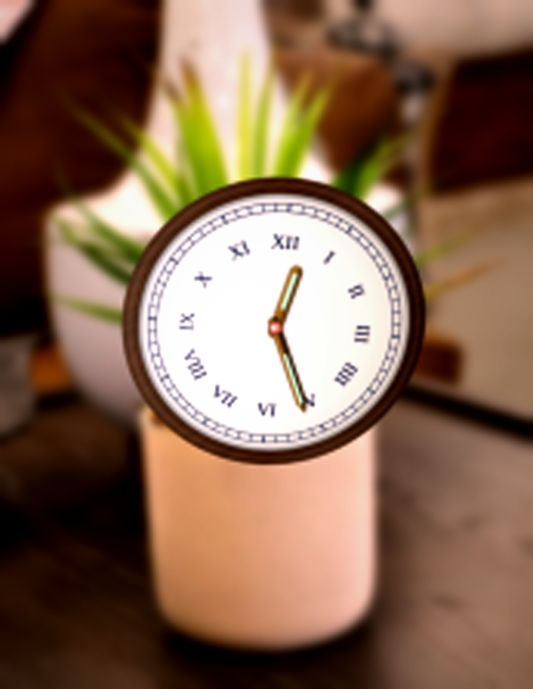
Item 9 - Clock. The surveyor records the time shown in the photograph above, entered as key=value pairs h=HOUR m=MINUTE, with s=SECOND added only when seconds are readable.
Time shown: h=12 m=26
